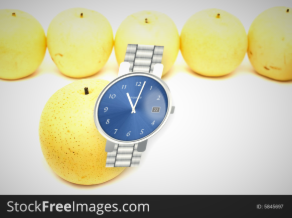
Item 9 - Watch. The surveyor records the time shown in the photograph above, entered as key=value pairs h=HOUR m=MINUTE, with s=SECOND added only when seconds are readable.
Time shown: h=11 m=2
